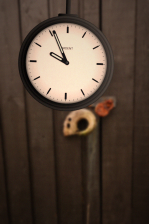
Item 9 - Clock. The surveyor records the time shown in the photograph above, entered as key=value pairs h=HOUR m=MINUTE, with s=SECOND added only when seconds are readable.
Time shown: h=9 m=56
